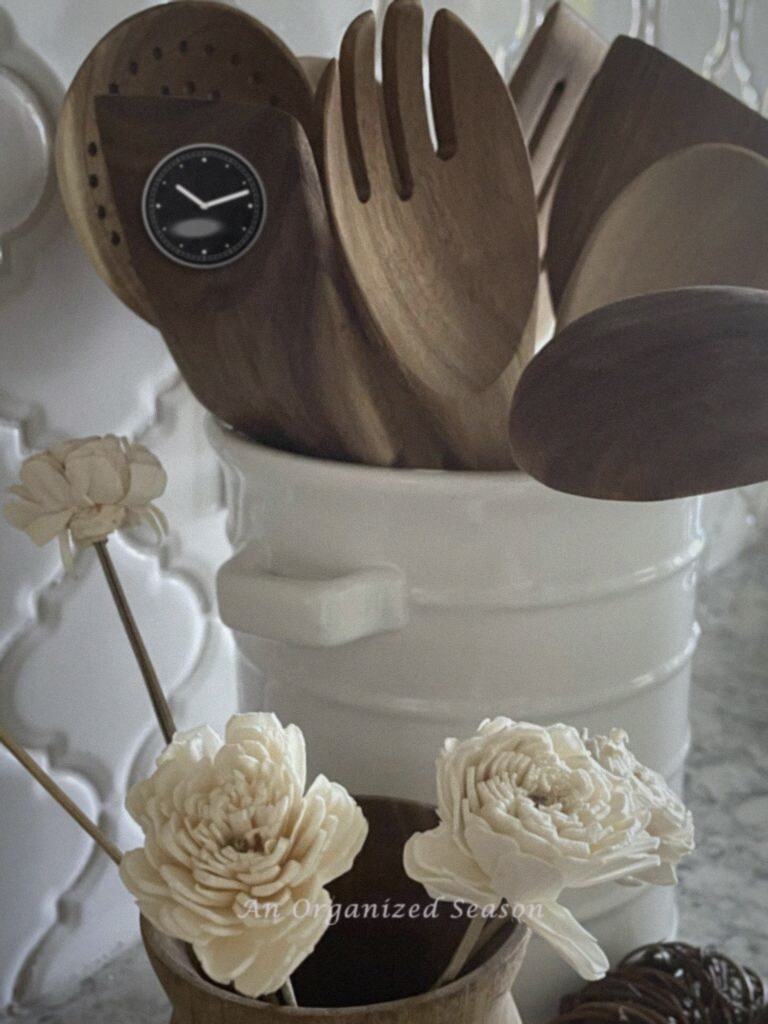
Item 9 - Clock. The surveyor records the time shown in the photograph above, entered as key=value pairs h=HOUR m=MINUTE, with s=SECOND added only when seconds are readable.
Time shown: h=10 m=12
